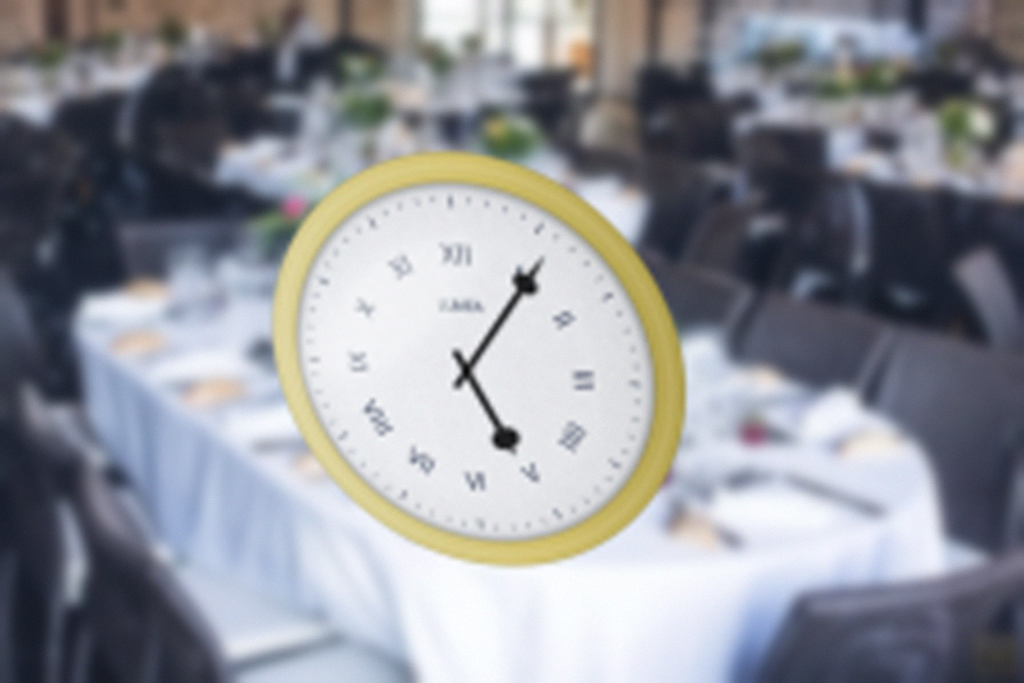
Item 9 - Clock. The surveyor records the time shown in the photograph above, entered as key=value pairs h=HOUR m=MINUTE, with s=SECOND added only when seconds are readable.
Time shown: h=5 m=6
